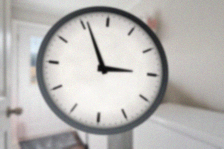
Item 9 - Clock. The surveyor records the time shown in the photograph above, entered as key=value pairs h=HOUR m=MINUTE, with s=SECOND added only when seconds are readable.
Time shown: h=2 m=56
